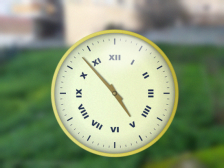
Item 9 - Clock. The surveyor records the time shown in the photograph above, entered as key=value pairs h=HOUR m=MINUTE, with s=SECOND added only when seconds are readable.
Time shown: h=4 m=53
